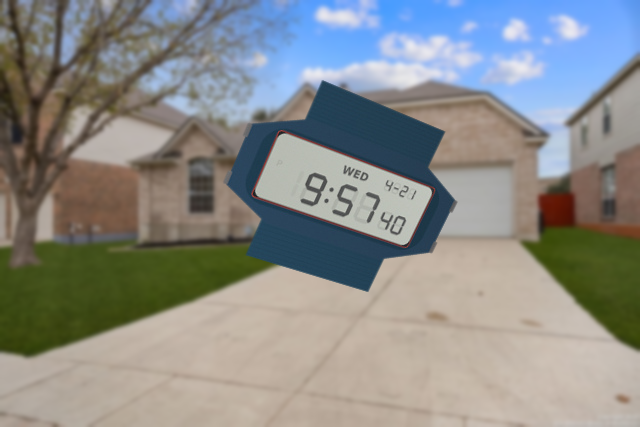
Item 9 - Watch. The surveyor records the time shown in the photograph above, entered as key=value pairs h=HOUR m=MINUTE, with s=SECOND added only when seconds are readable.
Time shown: h=9 m=57 s=40
